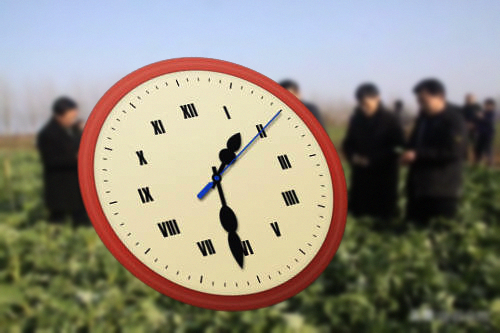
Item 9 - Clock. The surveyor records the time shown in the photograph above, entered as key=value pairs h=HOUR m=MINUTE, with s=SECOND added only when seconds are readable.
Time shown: h=1 m=31 s=10
